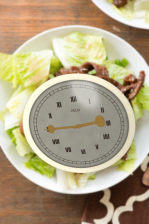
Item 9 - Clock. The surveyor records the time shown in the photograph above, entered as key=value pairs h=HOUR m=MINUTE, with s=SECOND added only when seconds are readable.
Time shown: h=2 m=45
